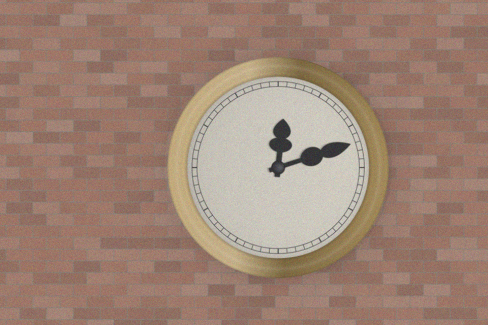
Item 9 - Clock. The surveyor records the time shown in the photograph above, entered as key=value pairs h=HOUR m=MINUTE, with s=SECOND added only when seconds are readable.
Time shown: h=12 m=12
